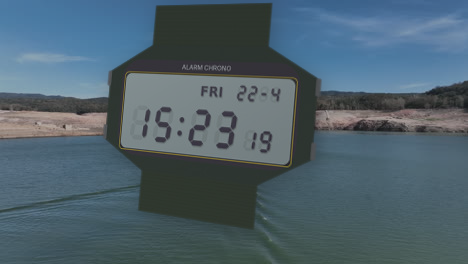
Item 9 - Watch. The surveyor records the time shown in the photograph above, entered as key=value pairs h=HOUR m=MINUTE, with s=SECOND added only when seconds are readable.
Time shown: h=15 m=23 s=19
